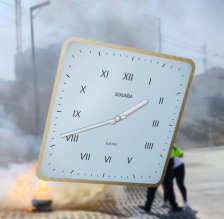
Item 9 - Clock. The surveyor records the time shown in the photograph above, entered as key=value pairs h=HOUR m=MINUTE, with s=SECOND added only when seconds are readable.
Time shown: h=1 m=41
